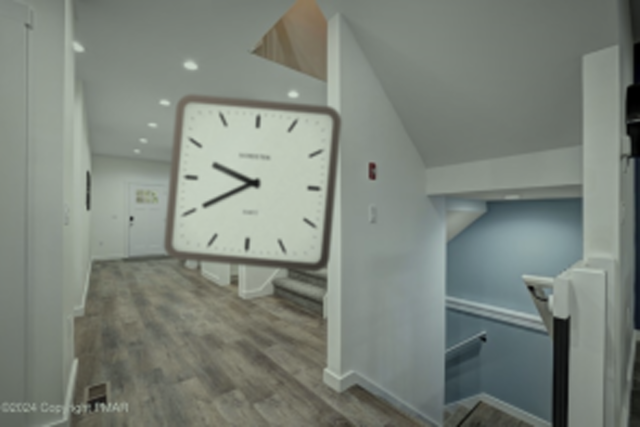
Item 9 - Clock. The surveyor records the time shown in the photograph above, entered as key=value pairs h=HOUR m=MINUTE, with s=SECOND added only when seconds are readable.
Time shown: h=9 m=40
